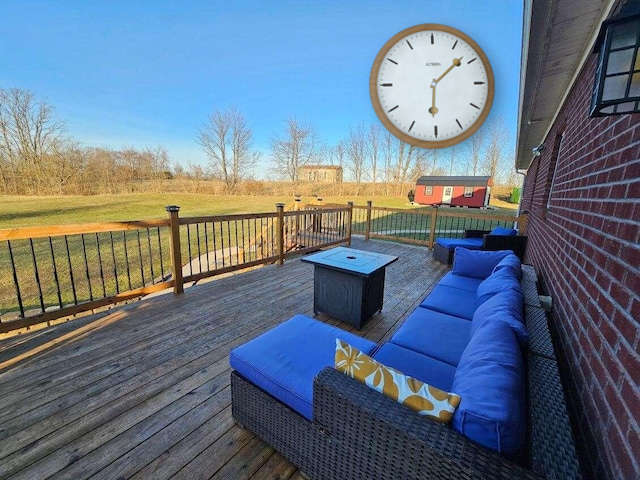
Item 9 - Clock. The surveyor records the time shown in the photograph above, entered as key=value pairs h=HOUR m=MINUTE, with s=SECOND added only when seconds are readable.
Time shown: h=6 m=8
